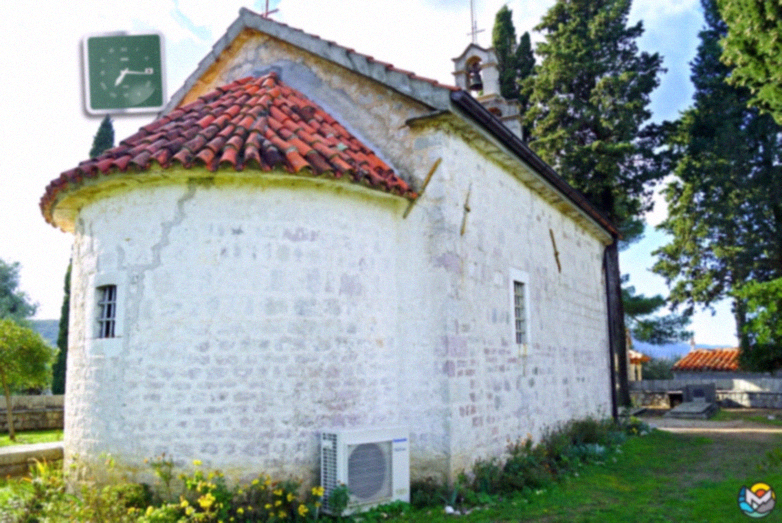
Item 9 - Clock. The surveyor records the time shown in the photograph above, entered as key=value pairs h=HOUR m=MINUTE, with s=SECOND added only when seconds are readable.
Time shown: h=7 m=16
